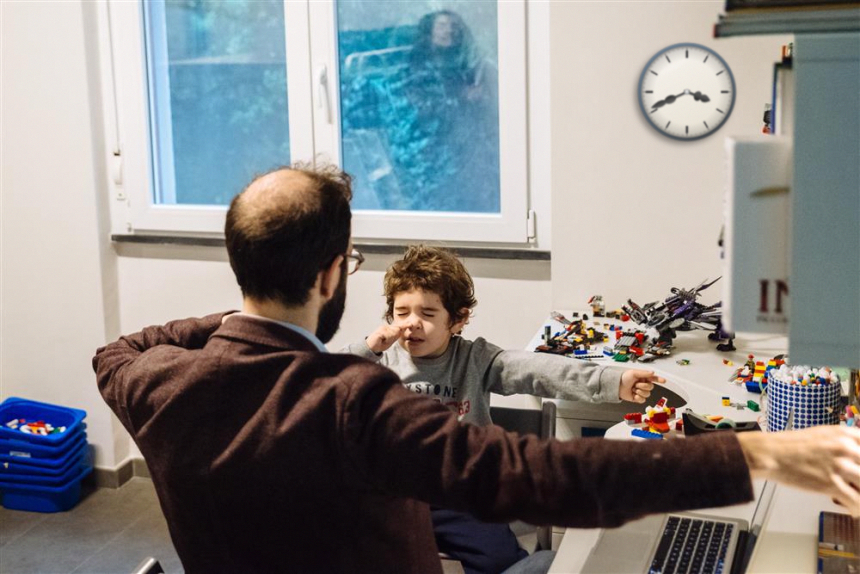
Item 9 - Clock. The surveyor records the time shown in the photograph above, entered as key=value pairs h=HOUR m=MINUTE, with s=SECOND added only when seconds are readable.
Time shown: h=3 m=41
